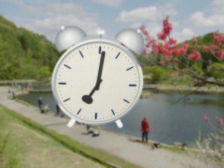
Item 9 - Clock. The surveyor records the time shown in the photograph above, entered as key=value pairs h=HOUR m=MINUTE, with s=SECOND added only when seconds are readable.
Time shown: h=7 m=1
